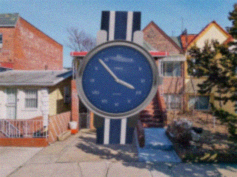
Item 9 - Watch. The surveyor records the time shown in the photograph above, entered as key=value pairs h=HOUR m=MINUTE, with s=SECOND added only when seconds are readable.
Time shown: h=3 m=53
